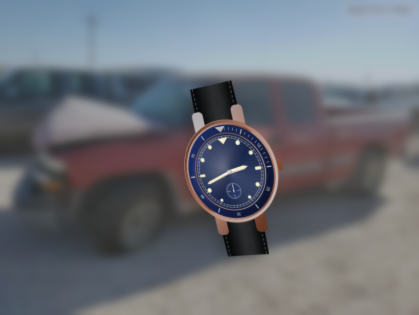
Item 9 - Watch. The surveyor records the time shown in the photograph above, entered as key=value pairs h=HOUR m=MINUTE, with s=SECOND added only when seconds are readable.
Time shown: h=2 m=42
